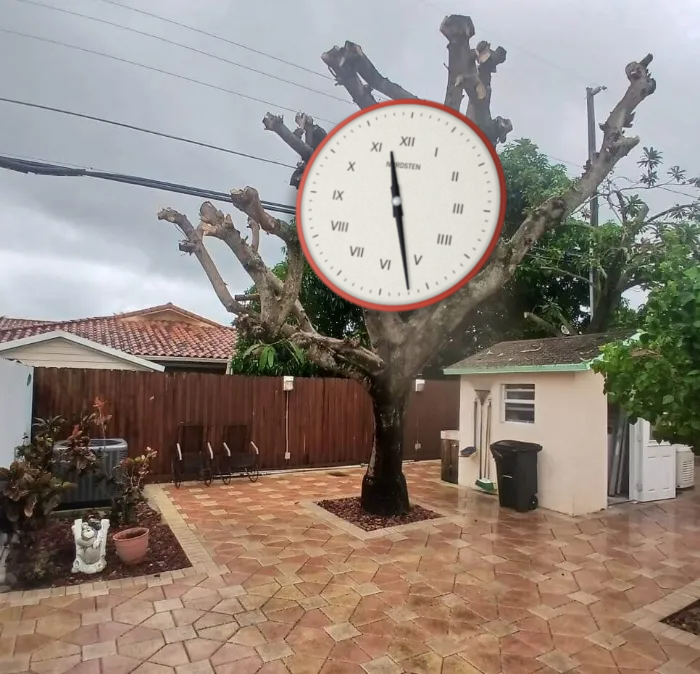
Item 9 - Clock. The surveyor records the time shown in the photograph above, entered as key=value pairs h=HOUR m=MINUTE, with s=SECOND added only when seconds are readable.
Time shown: h=11 m=27
